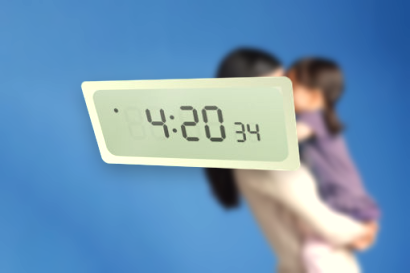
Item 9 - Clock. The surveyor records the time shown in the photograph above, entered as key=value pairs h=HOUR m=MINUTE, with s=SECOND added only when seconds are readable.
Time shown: h=4 m=20 s=34
